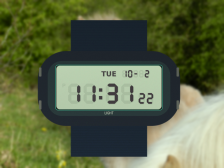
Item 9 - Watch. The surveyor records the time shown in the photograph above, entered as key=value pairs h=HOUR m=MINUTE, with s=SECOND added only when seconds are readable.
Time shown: h=11 m=31 s=22
